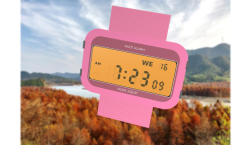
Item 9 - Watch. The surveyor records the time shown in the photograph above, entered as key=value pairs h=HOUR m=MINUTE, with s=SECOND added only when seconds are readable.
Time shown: h=7 m=23 s=9
